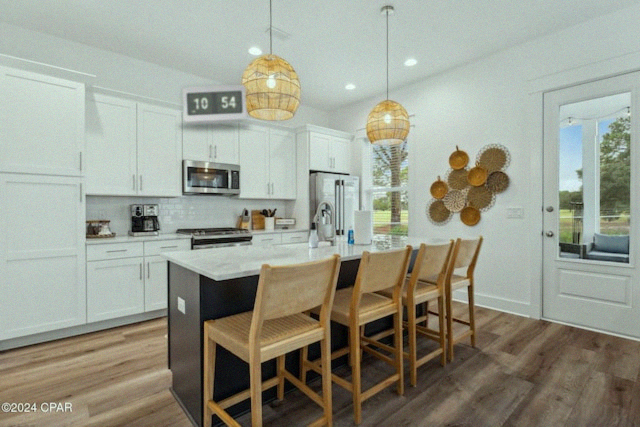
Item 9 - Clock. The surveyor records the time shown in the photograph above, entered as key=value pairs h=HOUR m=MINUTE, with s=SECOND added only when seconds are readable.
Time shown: h=10 m=54
